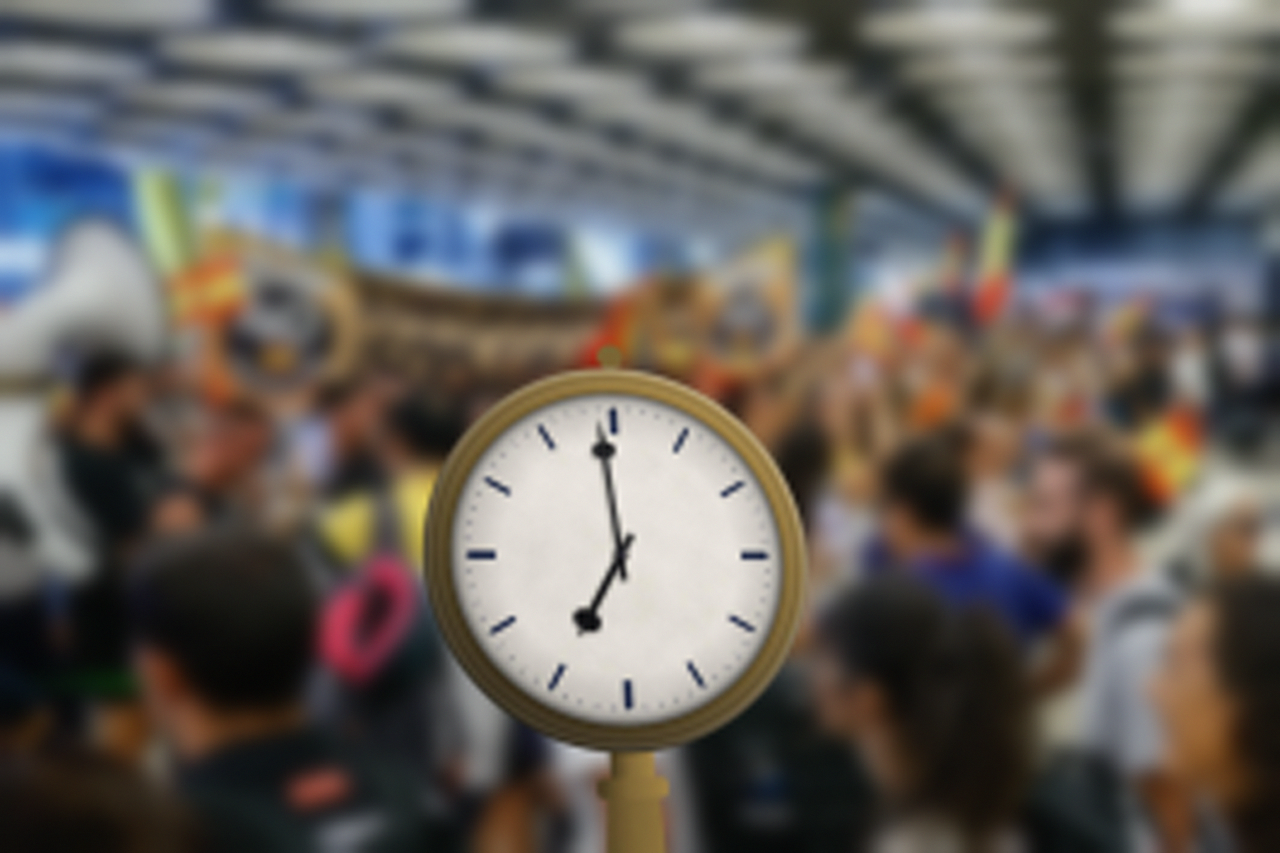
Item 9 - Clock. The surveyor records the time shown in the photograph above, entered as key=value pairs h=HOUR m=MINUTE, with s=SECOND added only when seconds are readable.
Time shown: h=6 m=59
